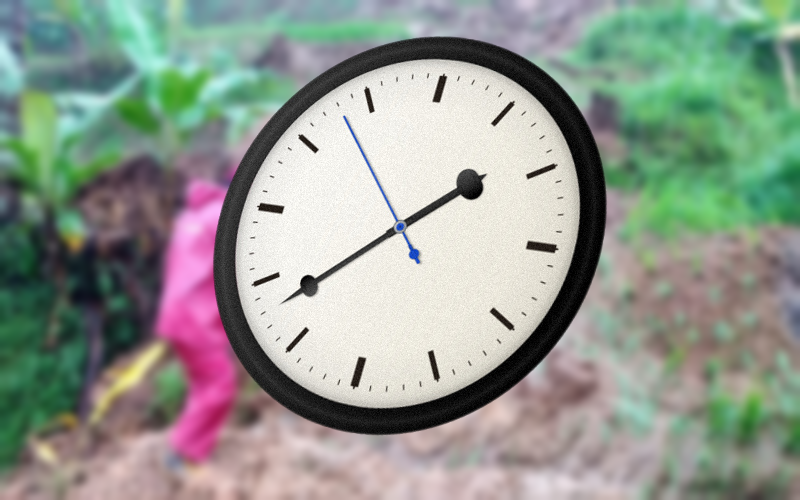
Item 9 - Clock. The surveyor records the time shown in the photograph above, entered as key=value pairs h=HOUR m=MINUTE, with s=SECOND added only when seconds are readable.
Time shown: h=1 m=37 s=53
